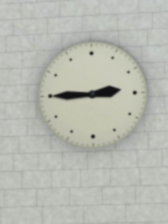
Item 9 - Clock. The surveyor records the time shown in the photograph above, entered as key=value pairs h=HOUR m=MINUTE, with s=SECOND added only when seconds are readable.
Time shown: h=2 m=45
